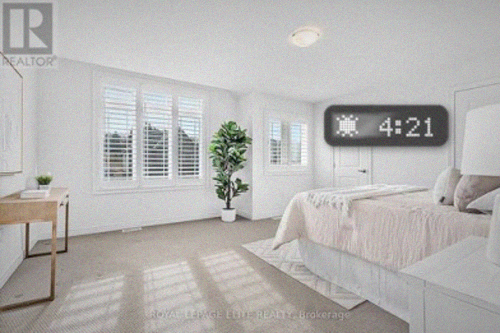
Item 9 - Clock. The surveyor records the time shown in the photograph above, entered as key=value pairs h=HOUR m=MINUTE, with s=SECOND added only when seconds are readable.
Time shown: h=4 m=21
